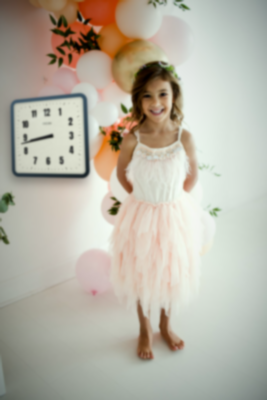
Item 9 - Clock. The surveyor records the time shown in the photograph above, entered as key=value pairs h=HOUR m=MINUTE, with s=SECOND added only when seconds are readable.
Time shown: h=8 m=43
